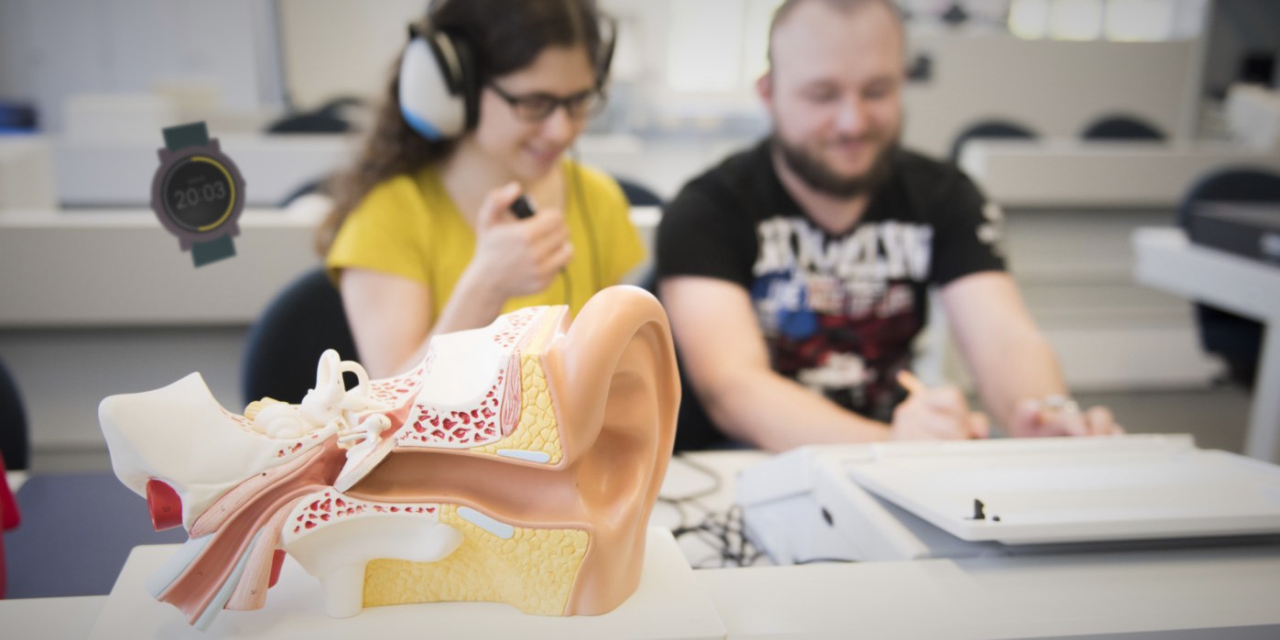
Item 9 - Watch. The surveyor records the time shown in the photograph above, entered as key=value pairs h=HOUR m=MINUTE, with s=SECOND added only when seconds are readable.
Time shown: h=20 m=3
